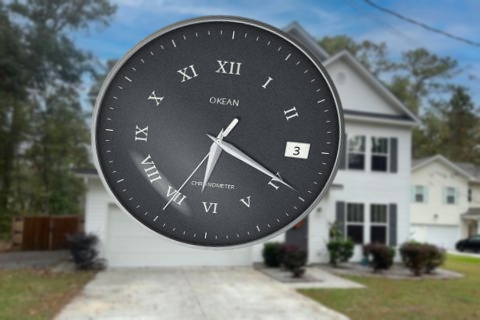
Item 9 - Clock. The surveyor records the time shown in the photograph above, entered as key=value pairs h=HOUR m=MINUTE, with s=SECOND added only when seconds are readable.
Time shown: h=6 m=19 s=35
